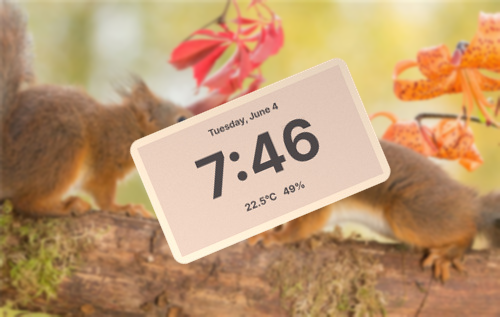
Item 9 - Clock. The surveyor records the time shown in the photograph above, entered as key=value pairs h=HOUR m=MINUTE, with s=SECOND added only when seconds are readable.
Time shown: h=7 m=46
